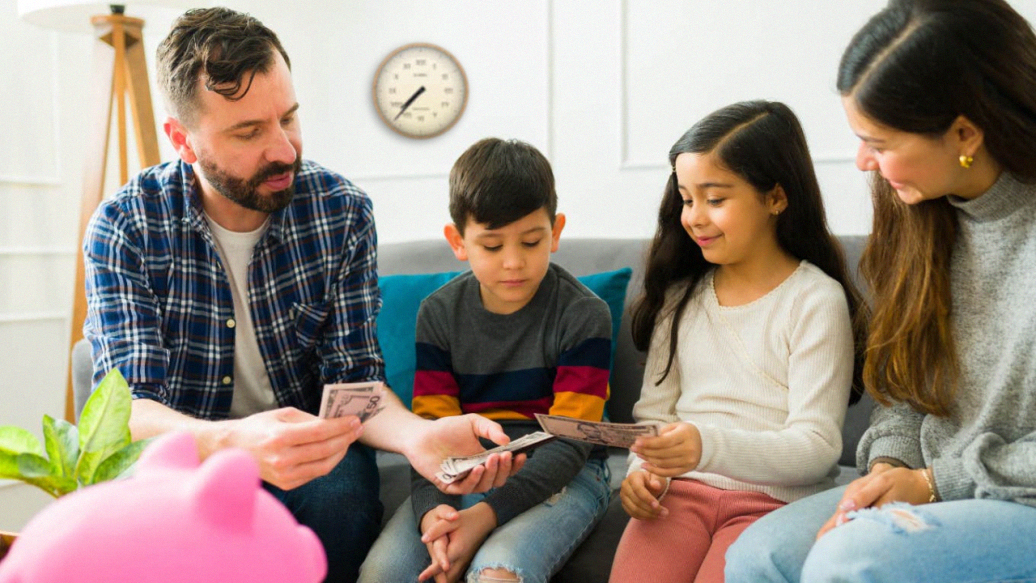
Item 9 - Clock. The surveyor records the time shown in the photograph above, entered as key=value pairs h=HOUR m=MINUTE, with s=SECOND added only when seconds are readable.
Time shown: h=7 m=37
